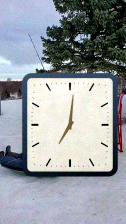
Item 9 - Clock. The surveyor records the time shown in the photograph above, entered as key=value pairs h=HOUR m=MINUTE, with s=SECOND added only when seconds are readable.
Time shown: h=7 m=1
